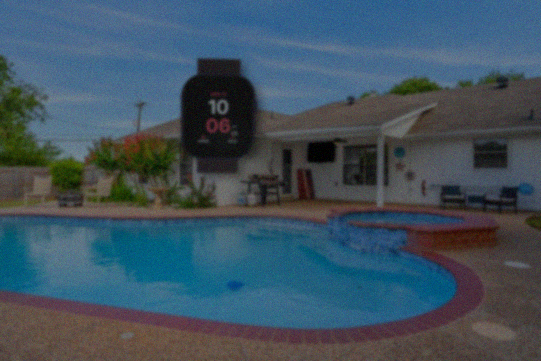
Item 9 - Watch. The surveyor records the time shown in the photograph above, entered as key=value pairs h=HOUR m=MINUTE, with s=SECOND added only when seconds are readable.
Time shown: h=10 m=6
